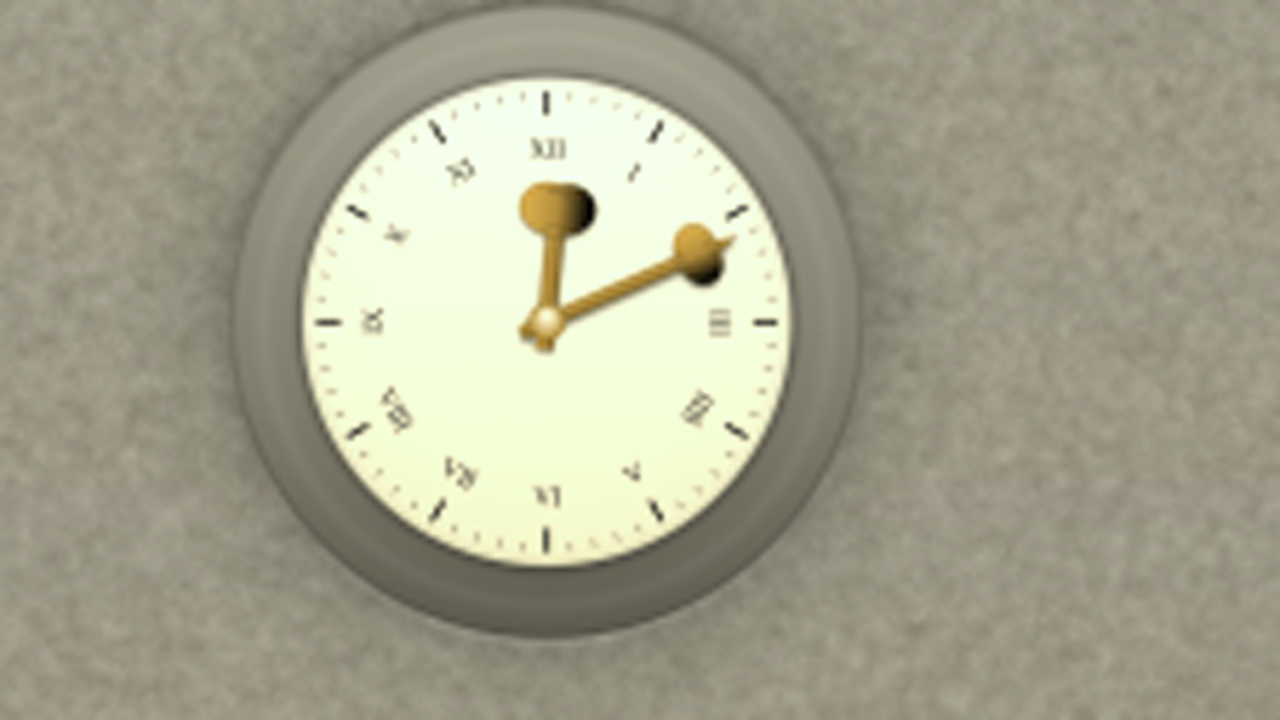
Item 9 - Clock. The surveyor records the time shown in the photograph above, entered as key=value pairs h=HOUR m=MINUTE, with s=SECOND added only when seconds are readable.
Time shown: h=12 m=11
